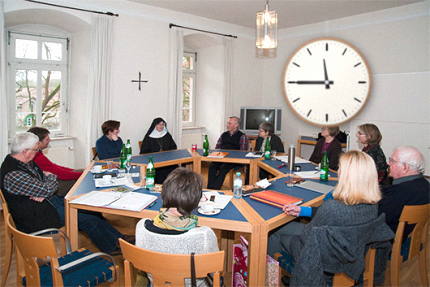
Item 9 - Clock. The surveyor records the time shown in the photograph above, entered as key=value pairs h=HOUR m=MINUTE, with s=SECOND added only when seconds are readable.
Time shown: h=11 m=45
